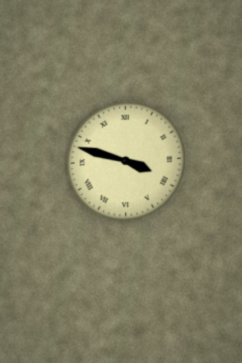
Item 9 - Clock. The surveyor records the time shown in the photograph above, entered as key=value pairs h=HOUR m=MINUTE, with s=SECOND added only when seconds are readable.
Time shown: h=3 m=48
